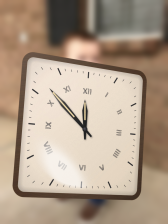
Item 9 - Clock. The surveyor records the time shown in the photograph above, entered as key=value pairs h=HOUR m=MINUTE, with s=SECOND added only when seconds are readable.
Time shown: h=11 m=52
